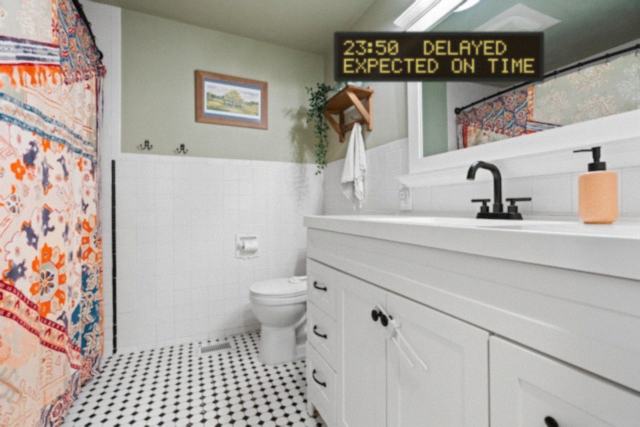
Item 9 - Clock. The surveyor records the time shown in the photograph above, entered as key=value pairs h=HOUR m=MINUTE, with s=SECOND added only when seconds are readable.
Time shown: h=23 m=50
